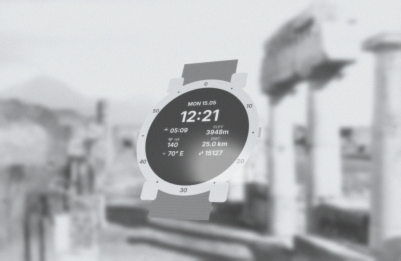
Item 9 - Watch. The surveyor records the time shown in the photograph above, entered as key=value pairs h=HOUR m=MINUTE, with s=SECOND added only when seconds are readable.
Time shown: h=12 m=21
